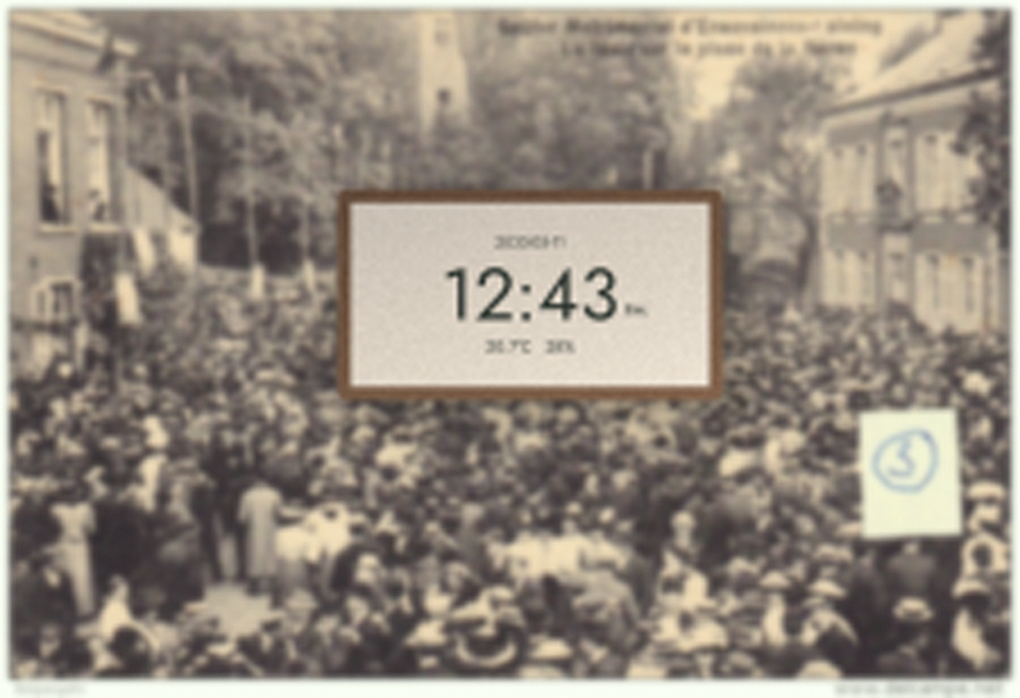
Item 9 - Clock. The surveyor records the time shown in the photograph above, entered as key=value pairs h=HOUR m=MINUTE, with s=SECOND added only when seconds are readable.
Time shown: h=12 m=43
